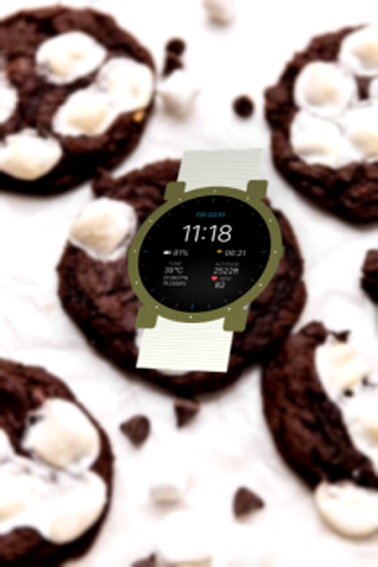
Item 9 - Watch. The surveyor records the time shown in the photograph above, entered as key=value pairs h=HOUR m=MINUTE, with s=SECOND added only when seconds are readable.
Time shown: h=11 m=18
